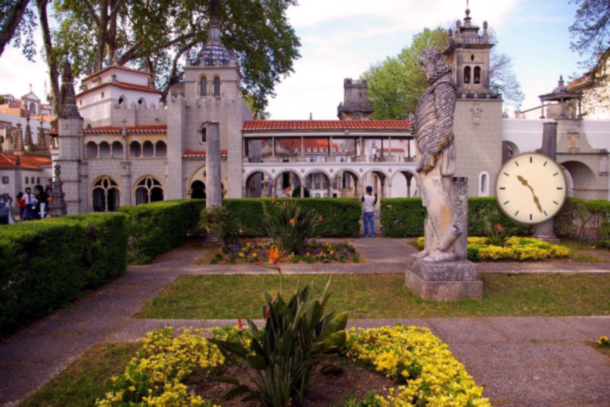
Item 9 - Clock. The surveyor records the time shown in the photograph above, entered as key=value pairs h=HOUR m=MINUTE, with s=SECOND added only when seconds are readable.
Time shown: h=10 m=26
